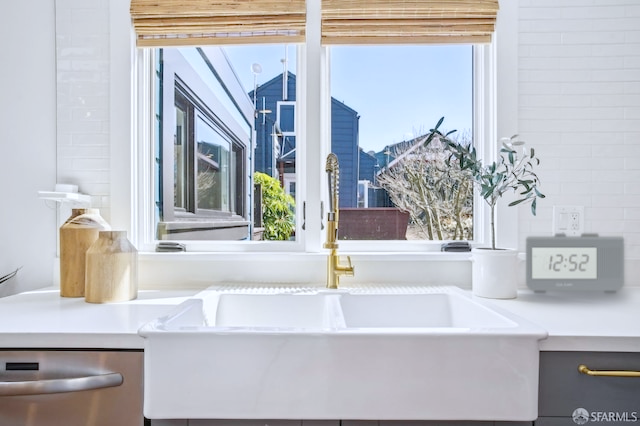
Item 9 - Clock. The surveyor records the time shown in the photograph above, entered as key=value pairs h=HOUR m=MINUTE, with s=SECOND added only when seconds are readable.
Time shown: h=12 m=52
